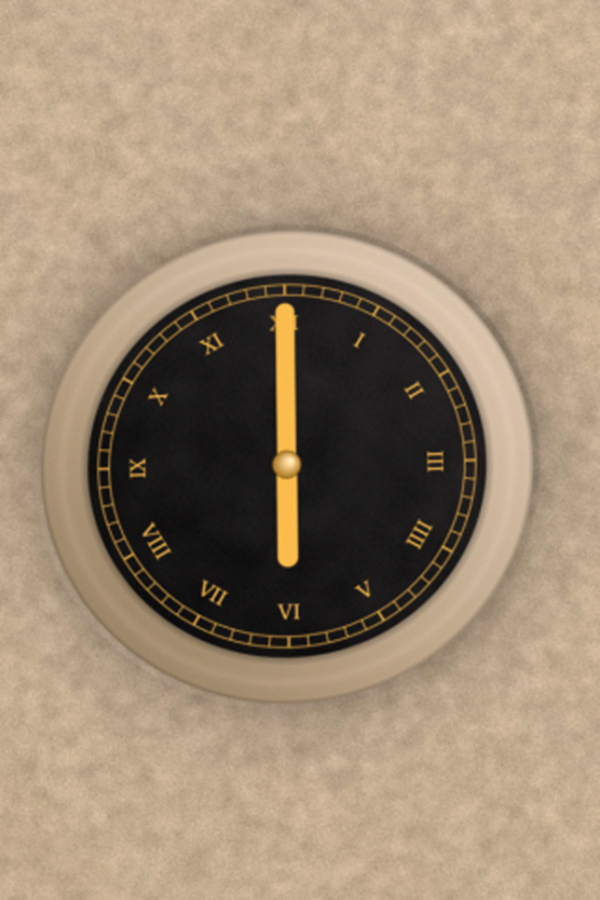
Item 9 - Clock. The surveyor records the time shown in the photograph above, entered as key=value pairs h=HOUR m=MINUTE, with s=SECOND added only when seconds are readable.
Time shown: h=6 m=0
